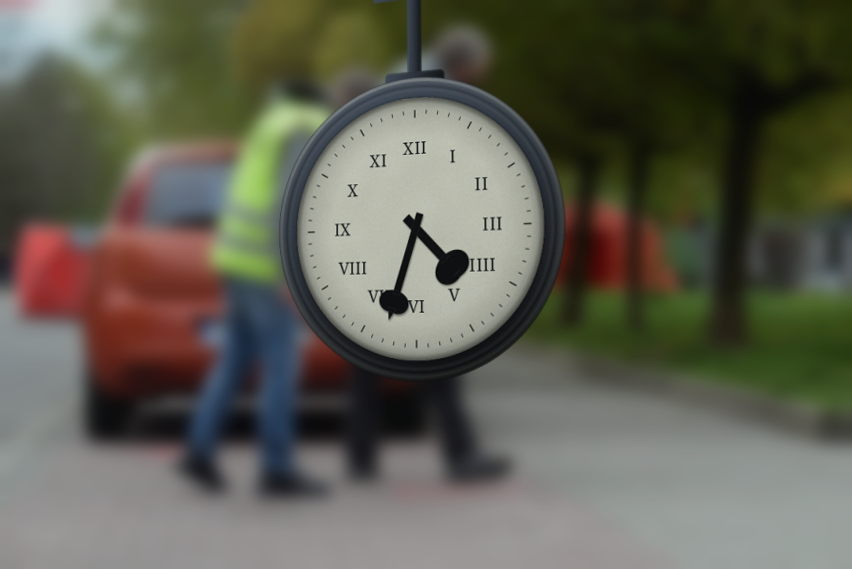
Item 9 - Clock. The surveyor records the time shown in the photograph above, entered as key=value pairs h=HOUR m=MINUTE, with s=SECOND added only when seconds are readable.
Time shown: h=4 m=33
